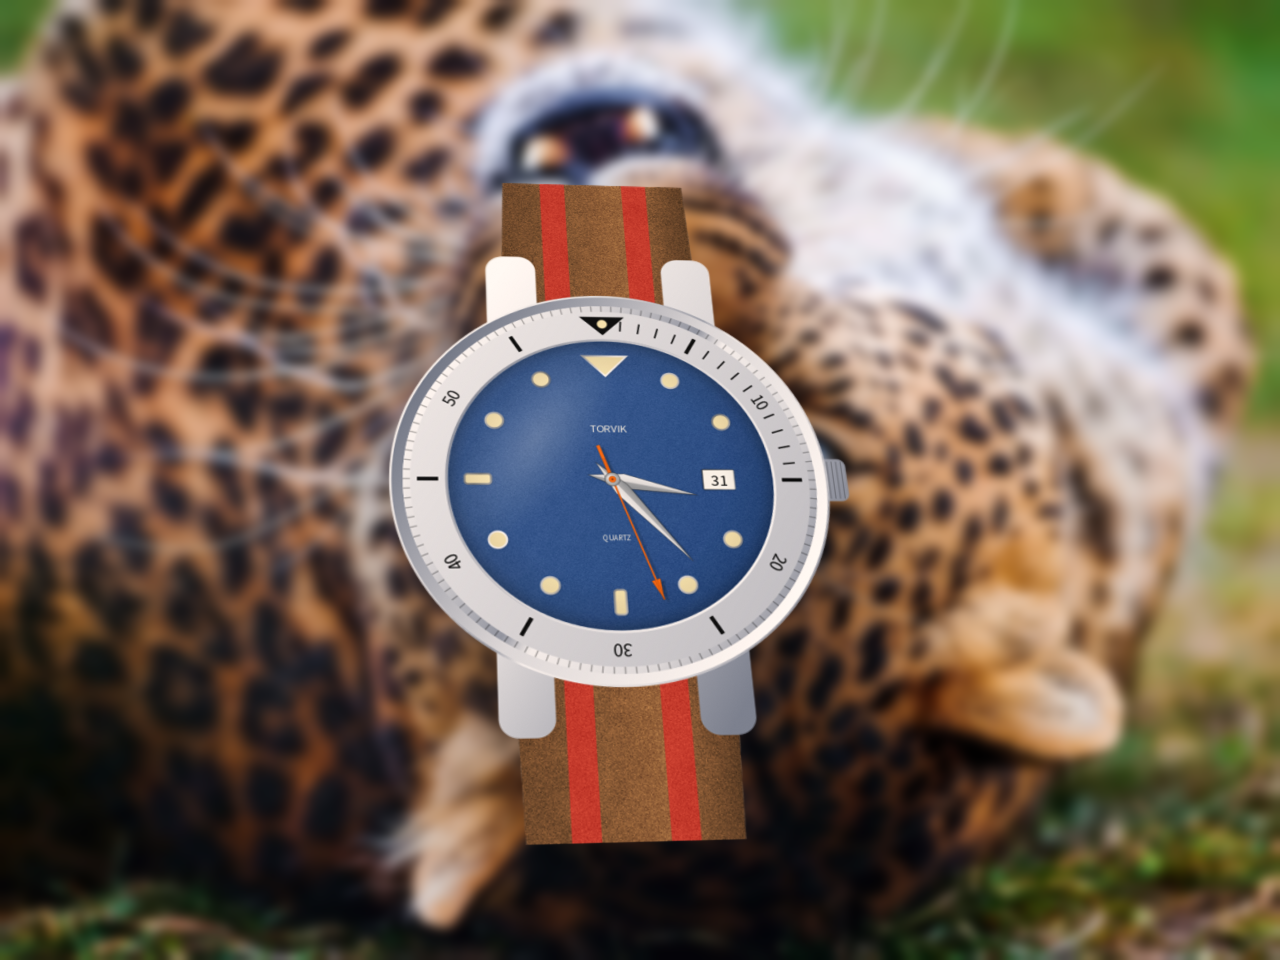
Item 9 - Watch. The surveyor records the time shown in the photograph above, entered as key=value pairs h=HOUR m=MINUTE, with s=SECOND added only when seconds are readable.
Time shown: h=3 m=23 s=27
